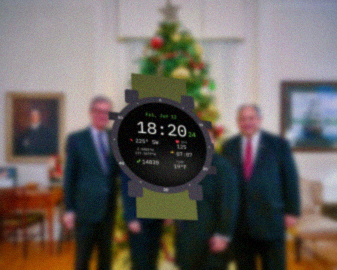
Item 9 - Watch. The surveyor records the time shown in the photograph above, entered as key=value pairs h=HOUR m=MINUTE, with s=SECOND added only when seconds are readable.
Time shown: h=18 m=20
